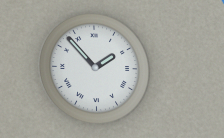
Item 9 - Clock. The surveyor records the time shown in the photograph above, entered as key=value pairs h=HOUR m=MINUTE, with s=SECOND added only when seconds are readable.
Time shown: h=1 m=53
